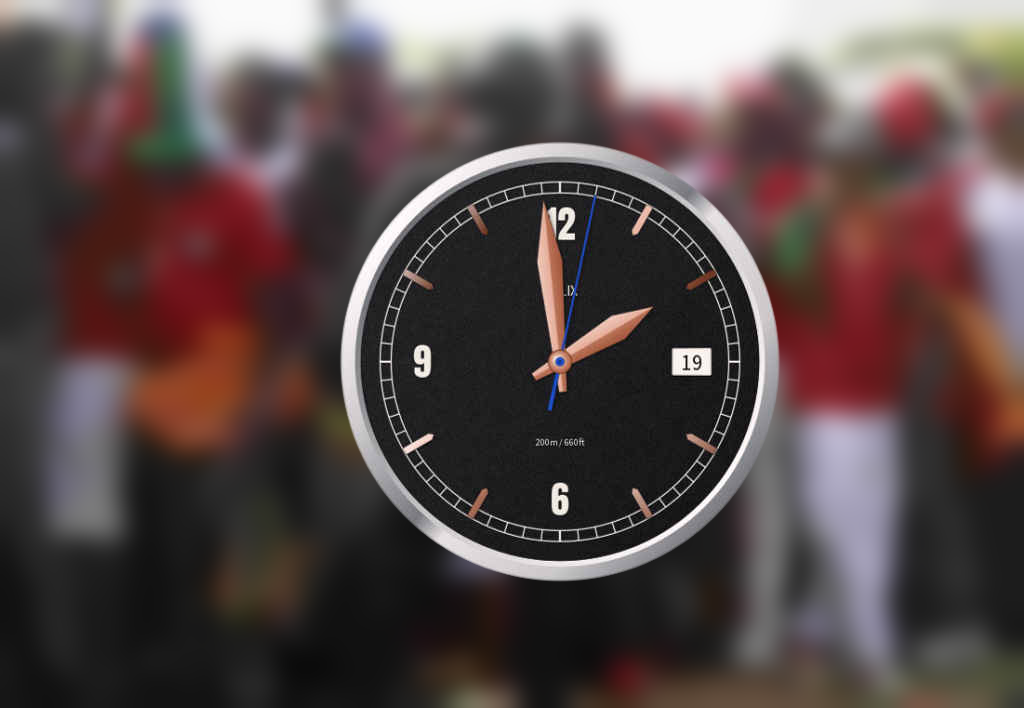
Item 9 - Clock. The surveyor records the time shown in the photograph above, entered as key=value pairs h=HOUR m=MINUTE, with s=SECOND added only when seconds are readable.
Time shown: h=1 m=59 s=2
